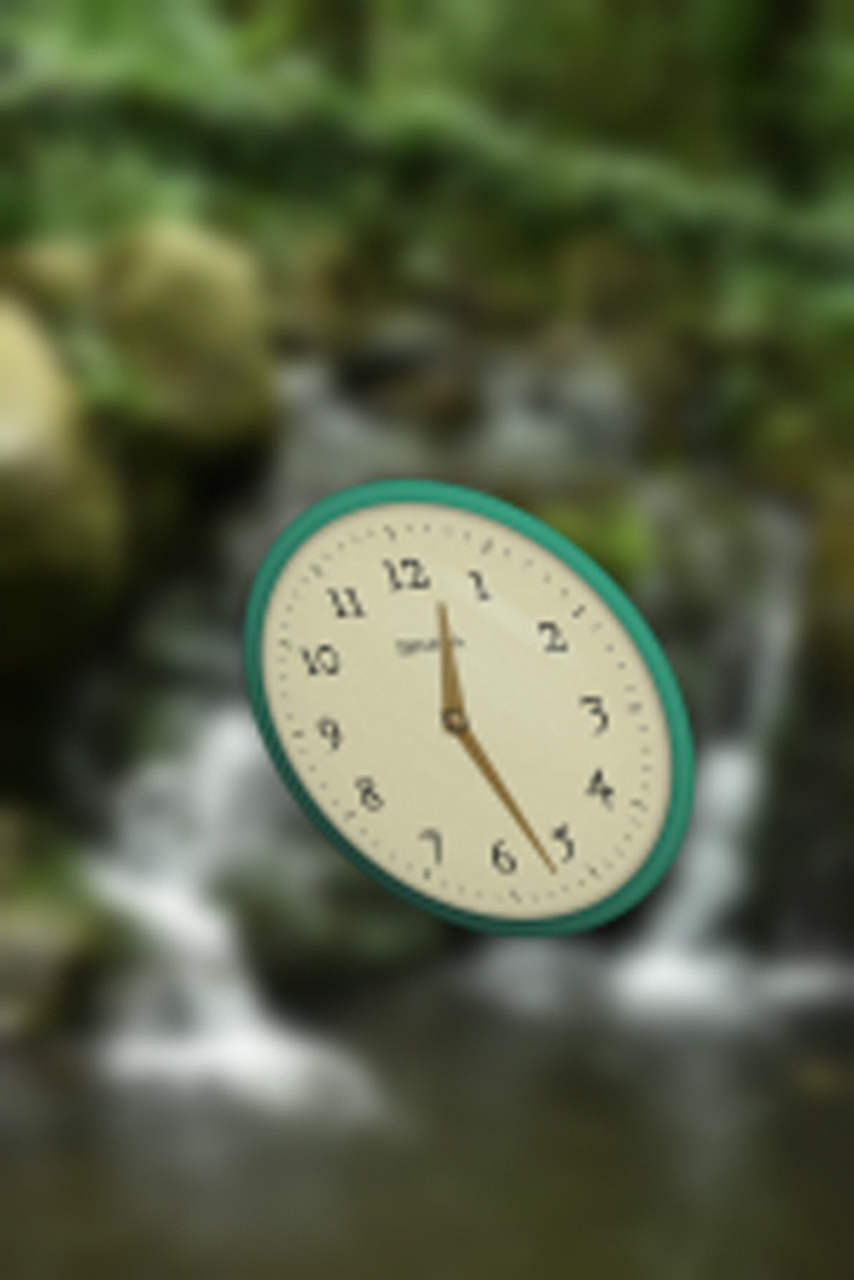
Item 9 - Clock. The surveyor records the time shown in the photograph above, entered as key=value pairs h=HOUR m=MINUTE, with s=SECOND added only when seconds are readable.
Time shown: h=12 m=27
